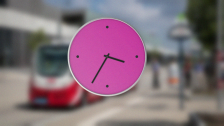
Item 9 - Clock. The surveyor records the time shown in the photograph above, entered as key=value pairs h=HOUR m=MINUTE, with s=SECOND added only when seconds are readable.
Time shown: h=3 m=35
